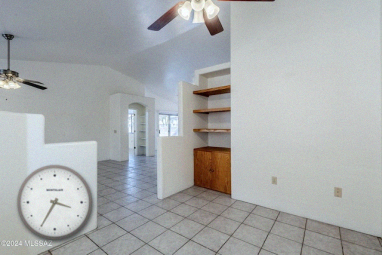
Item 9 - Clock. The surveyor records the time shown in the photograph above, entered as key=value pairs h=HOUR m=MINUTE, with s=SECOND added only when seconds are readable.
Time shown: h=3 m=35
